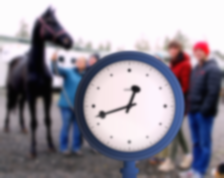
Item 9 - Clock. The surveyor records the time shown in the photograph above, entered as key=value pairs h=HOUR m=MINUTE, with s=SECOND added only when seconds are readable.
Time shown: h=12 m=42
